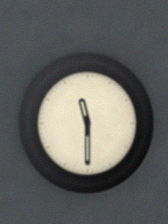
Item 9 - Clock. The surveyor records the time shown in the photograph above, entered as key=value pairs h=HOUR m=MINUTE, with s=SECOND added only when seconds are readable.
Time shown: h=11 m=30
